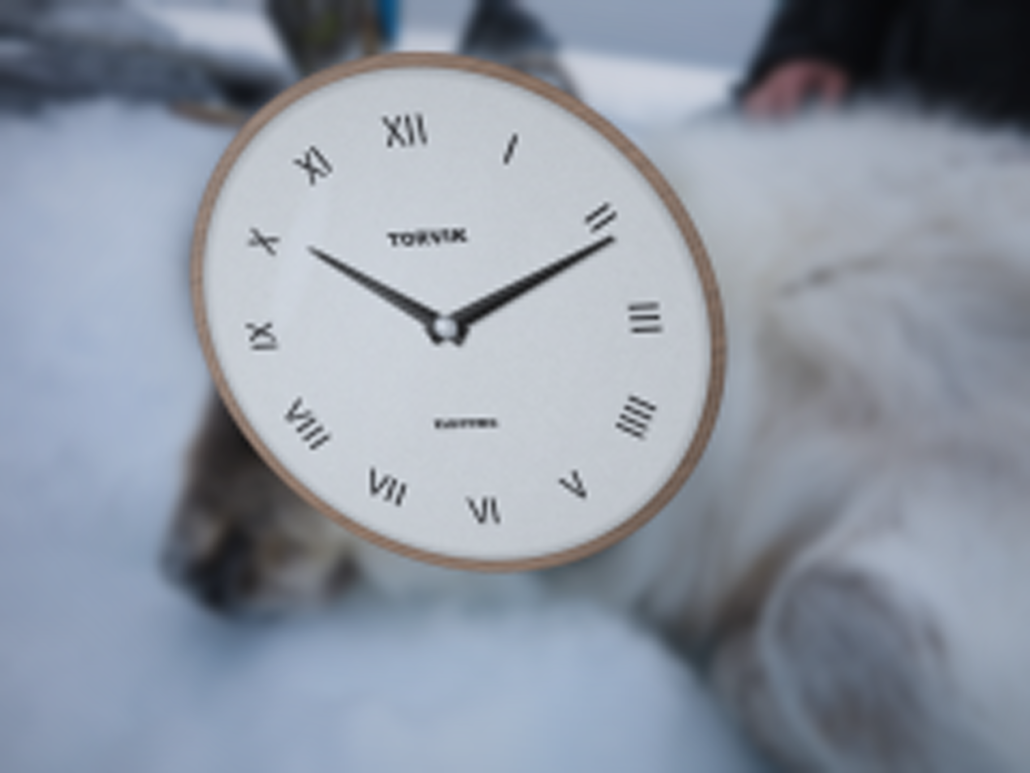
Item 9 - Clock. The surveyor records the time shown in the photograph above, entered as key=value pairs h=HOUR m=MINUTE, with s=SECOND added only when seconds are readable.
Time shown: h=10 m=11
